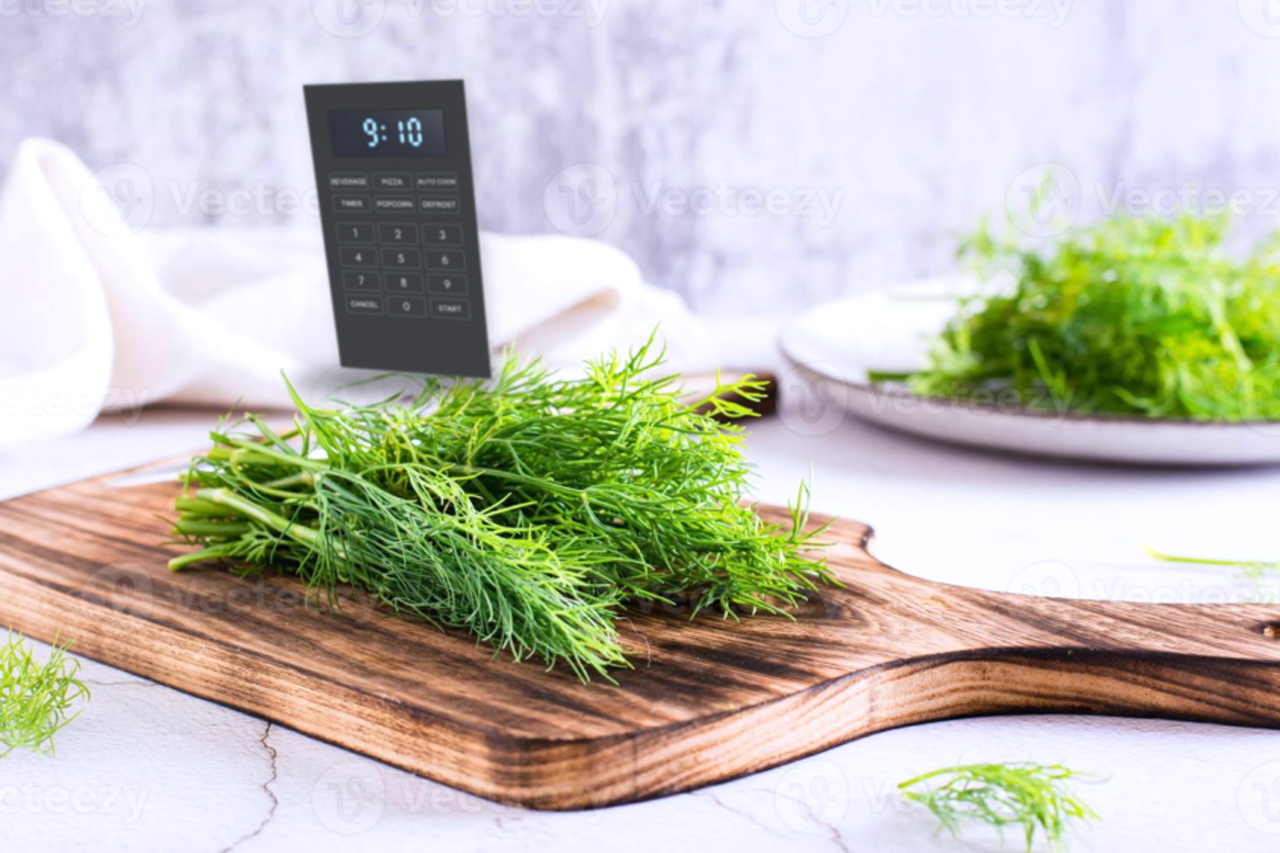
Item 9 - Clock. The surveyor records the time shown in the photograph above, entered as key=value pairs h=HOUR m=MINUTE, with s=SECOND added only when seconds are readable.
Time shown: h=9 m=10
